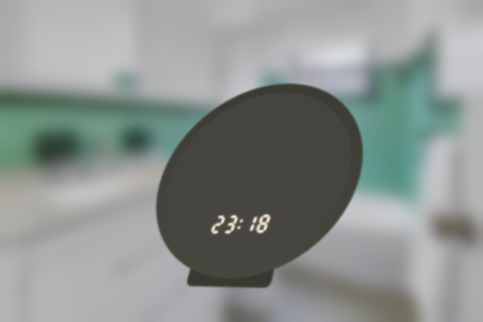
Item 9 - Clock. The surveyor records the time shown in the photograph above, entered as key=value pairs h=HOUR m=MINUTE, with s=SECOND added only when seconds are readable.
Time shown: h=23 m=18
